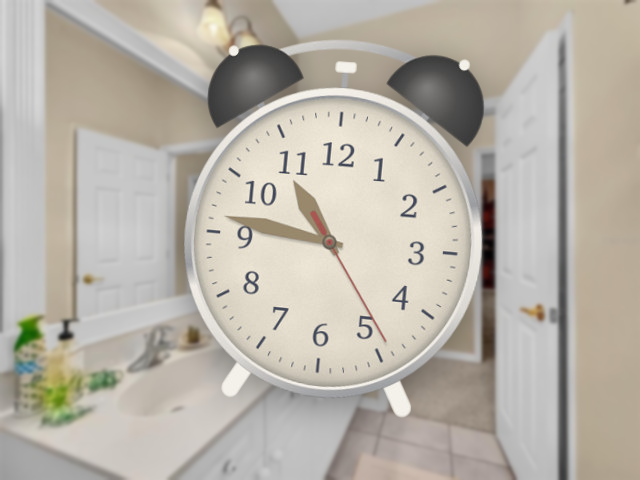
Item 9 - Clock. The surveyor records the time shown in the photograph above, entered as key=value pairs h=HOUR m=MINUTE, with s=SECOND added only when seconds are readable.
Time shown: h=10 m=46 s=24
